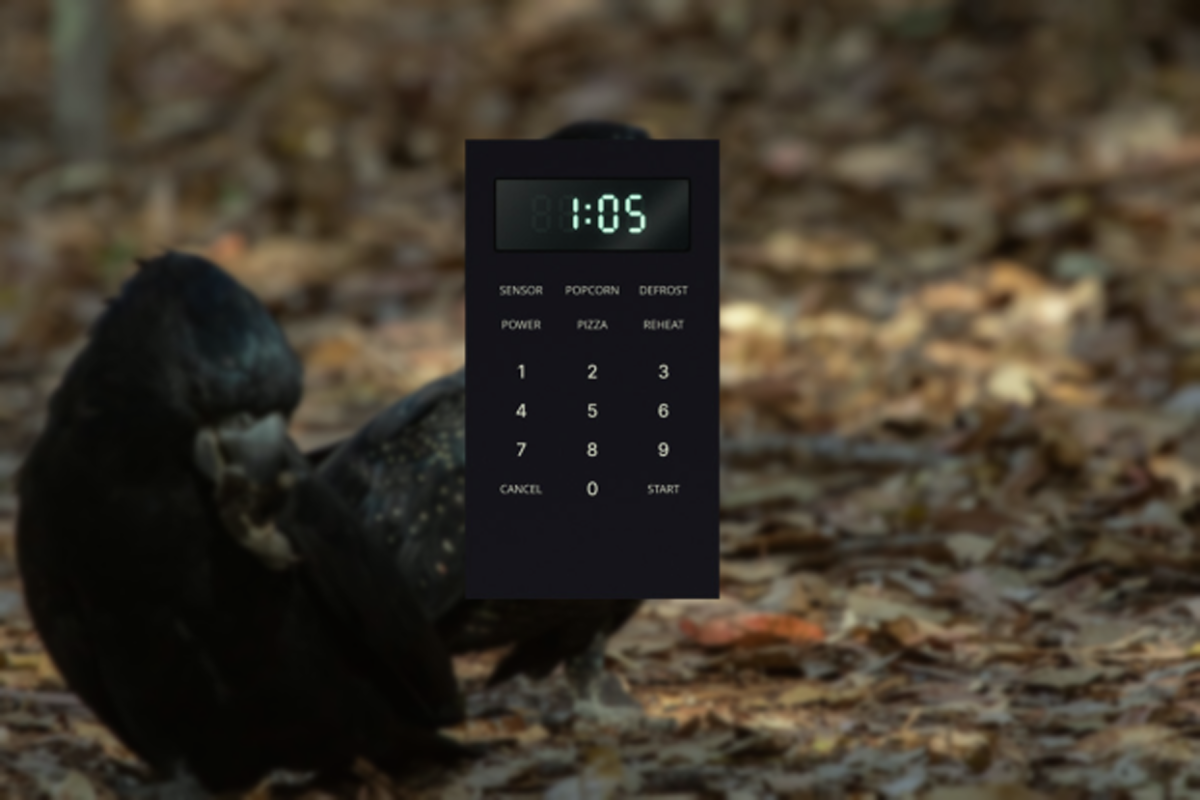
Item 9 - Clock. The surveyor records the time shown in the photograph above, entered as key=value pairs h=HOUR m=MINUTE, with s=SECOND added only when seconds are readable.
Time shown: h=1 m=5
